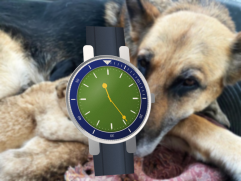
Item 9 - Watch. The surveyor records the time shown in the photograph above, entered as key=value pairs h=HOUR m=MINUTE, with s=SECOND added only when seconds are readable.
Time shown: h=11 m=24
